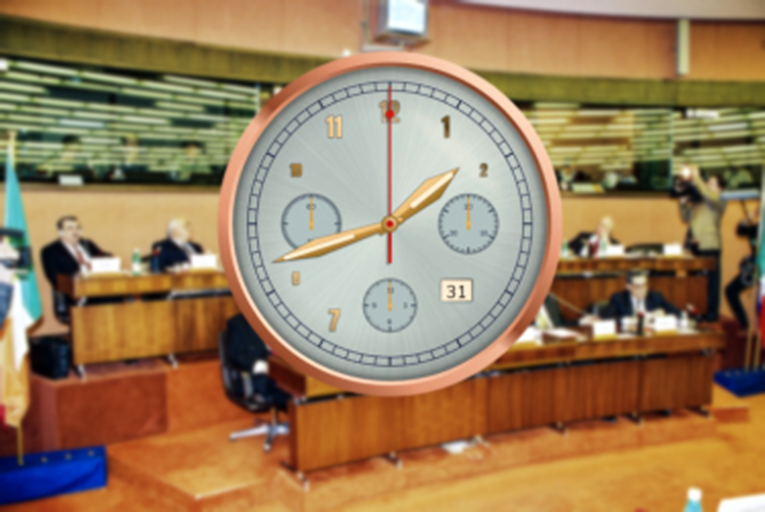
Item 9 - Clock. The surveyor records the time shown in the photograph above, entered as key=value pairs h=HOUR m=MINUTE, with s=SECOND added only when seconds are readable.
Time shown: h=1 m=42
